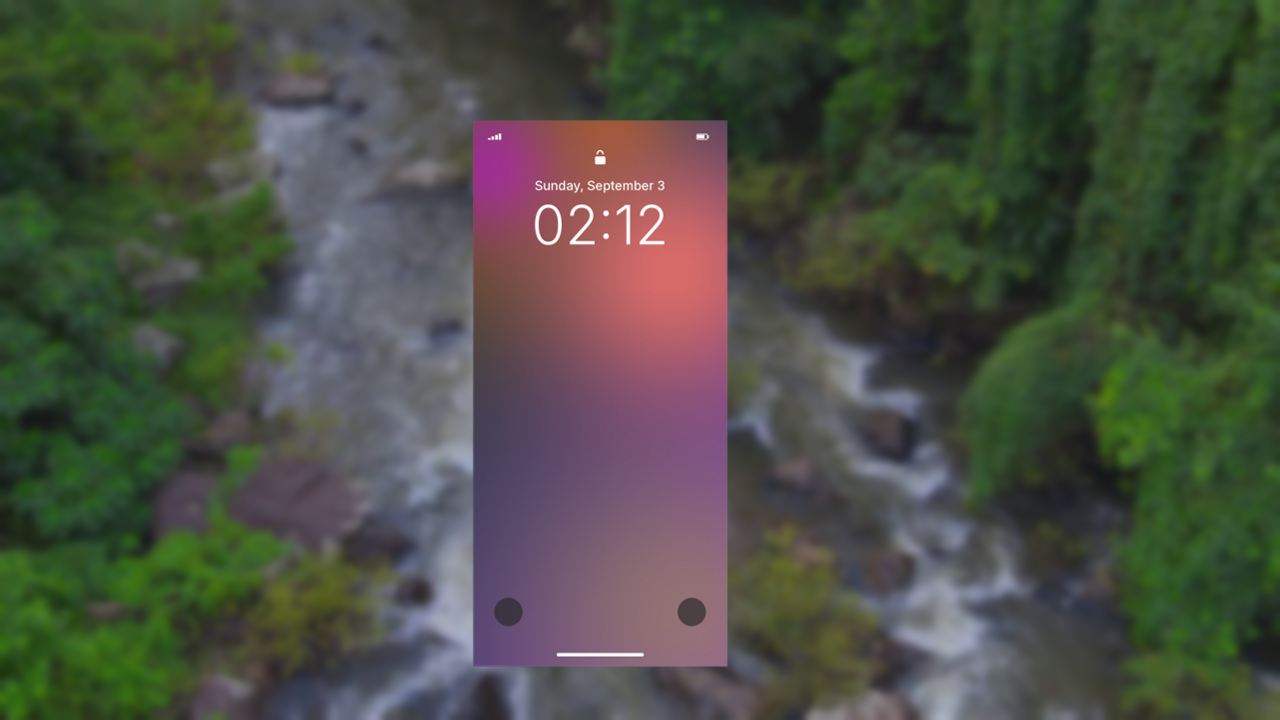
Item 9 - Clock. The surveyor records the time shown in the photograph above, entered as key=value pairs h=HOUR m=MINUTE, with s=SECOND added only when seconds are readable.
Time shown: h=2 m=12
